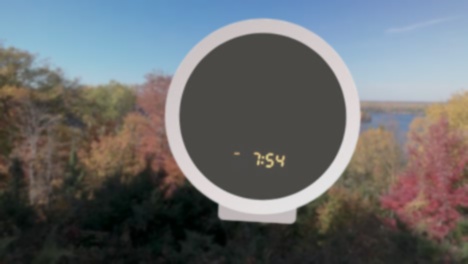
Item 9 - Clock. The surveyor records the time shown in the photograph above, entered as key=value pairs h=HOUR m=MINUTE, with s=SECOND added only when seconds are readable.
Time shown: h=7 m=54
